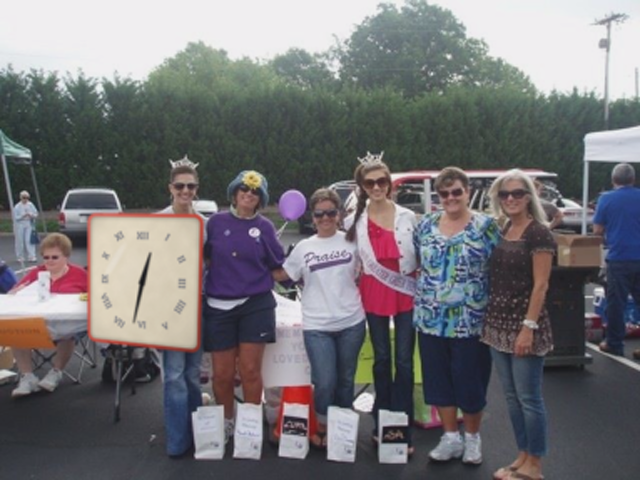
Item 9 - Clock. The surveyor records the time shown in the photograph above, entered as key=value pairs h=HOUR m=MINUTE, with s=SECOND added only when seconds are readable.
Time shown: h=12 m=32
